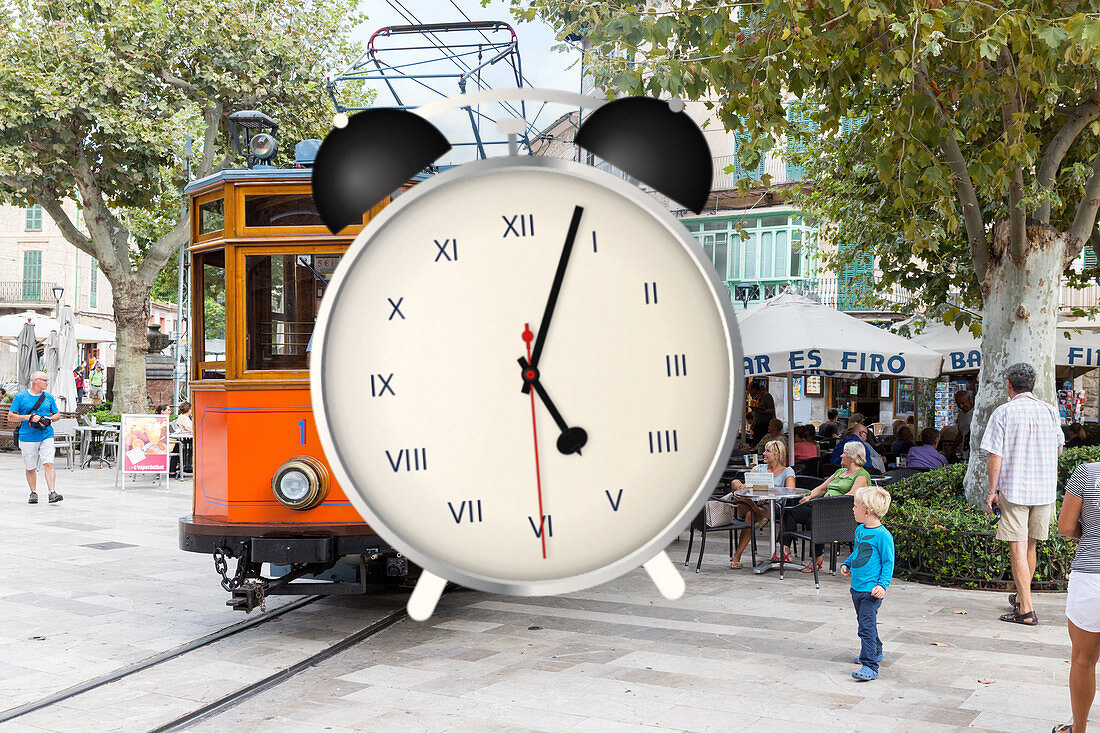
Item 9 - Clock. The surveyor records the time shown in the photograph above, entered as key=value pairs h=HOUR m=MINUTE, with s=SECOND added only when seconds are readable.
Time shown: h=5 m=3 s=30
